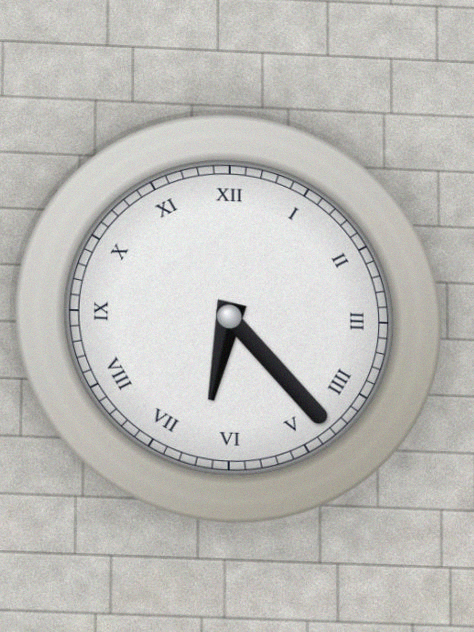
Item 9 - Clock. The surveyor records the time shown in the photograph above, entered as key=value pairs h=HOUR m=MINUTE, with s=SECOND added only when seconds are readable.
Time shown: h=6 m=23
